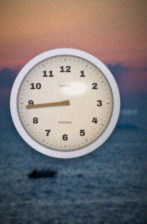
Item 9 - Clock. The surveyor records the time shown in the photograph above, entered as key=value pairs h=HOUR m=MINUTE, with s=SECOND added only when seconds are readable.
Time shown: h=8 m=44
